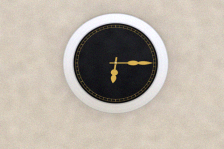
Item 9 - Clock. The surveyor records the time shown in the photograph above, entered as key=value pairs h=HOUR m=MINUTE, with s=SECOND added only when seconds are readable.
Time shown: h=6 m=15
